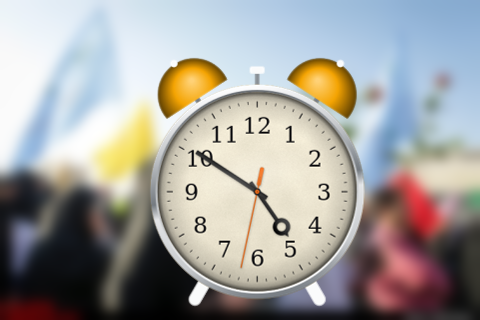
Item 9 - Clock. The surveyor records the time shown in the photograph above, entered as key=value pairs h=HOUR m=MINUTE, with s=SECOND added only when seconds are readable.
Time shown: h=4 m=50 s=32
